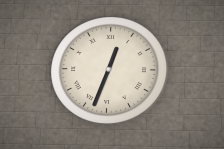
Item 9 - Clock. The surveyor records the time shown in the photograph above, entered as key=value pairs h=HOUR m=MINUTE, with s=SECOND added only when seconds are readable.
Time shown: h=12 m=33
